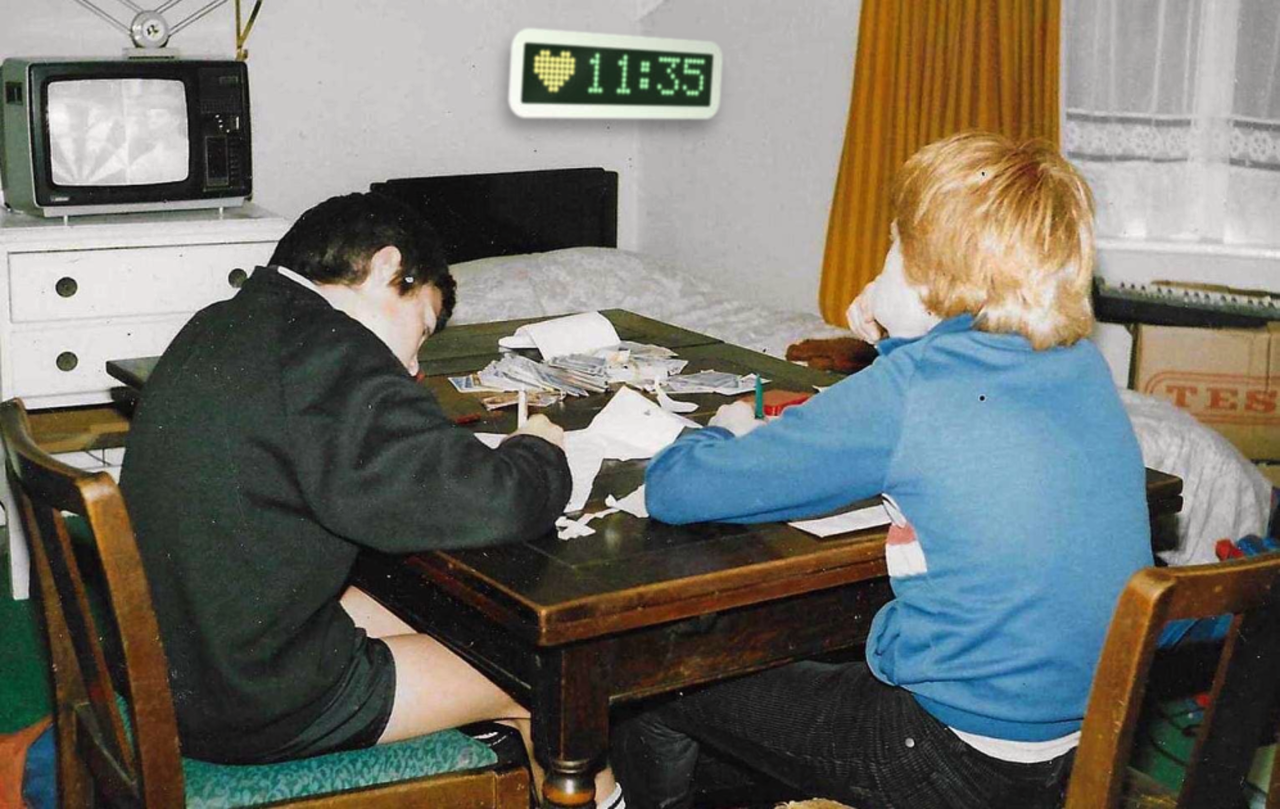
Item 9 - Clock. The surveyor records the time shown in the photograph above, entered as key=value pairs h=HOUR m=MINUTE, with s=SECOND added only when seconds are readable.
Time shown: h=11 m=35
